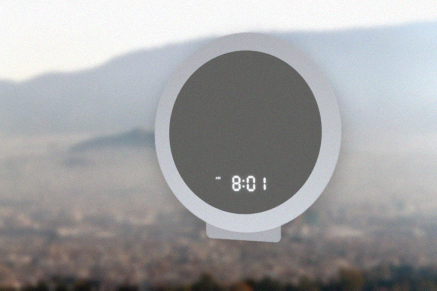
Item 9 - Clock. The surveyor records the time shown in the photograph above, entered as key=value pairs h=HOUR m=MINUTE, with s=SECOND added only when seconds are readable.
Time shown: h=8 m=1
